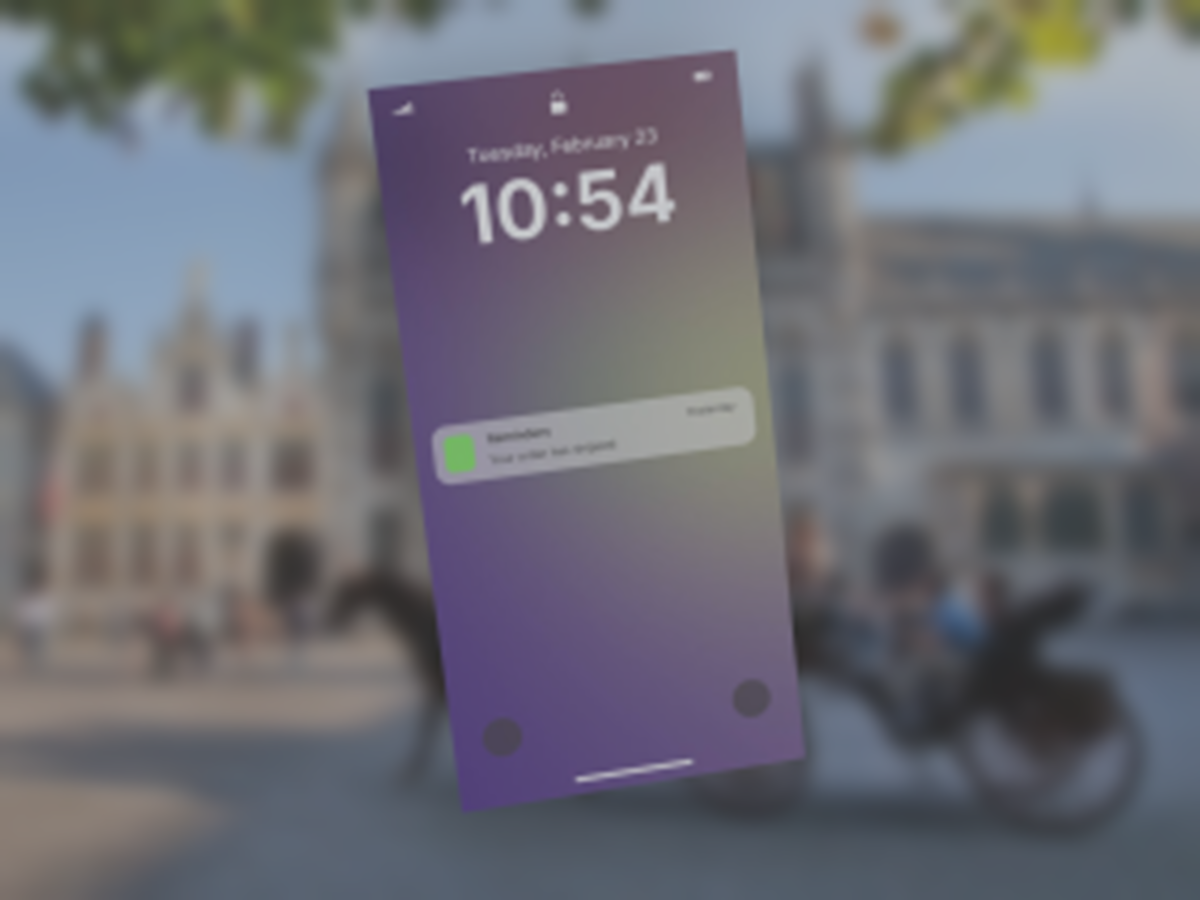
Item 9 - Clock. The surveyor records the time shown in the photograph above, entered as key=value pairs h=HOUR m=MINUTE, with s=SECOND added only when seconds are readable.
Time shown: h=10 m=54
